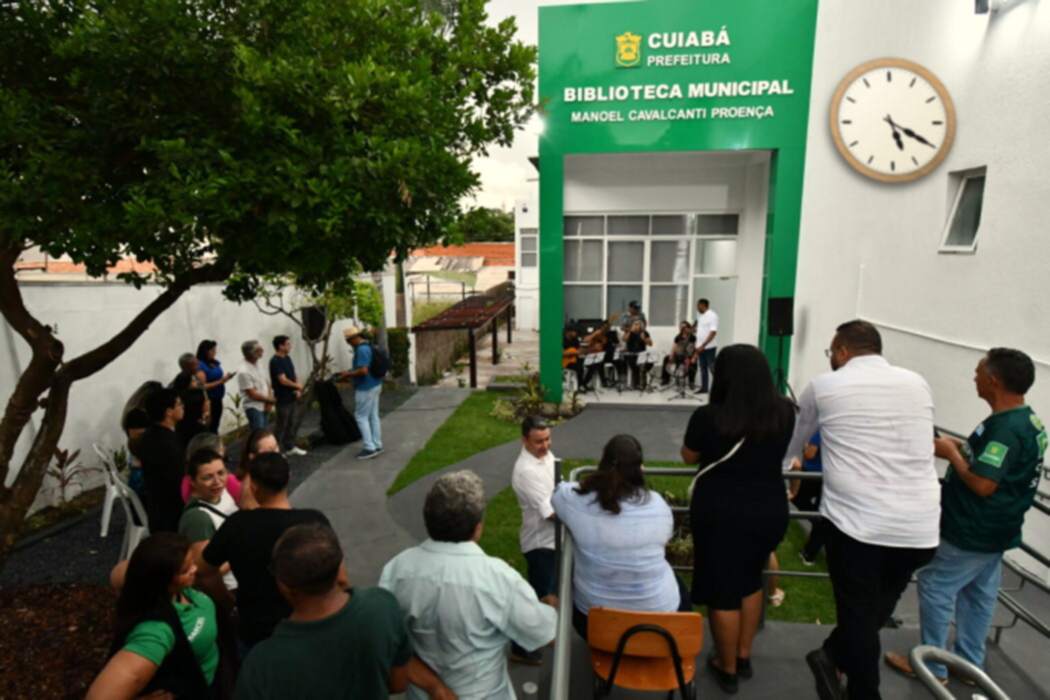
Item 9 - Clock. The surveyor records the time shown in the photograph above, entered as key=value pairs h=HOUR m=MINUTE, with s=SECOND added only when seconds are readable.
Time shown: h=5 m=20
